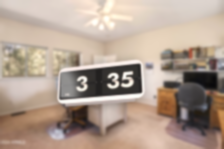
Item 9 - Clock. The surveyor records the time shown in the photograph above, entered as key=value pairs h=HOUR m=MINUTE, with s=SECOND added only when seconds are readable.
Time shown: h=3 m=35
